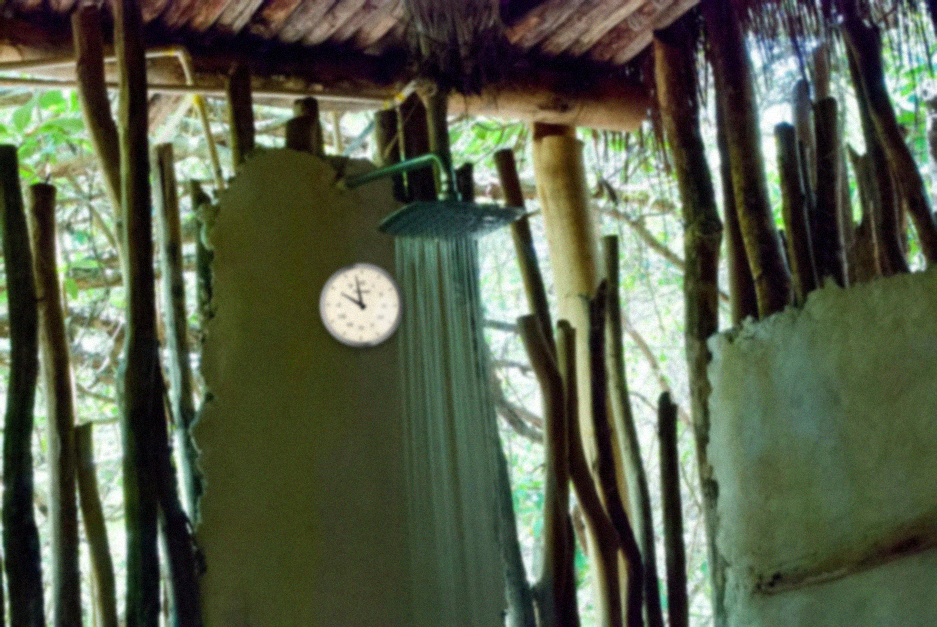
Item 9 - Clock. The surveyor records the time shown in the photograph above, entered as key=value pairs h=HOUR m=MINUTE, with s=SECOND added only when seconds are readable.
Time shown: h=9 m=58
